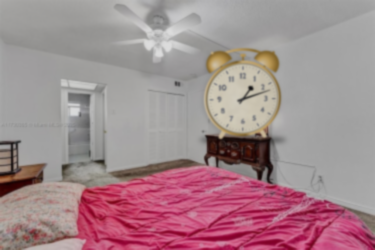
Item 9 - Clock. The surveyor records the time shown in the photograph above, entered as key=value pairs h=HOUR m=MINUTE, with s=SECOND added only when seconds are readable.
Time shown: h=1 m=12
